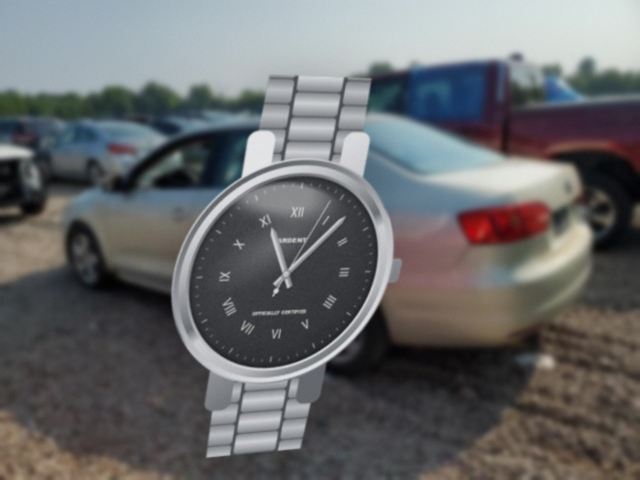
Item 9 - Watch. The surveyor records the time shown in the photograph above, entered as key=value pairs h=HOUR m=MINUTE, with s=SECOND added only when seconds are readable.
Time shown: h=11 m=7 s=4
